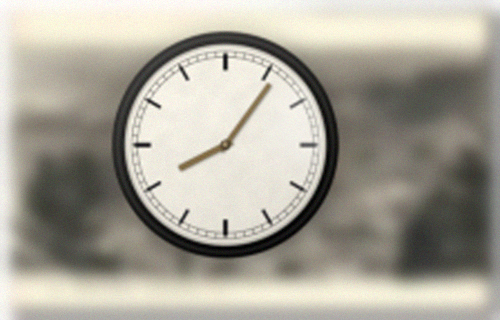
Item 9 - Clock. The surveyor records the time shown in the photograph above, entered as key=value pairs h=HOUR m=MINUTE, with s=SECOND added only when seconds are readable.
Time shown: h=8 m=6
